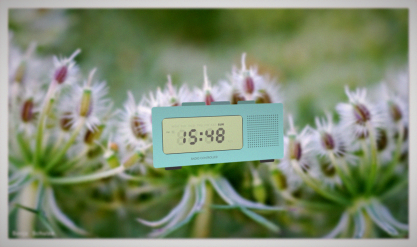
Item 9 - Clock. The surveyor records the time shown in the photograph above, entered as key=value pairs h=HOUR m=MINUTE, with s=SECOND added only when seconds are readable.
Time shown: h=15 m=48
